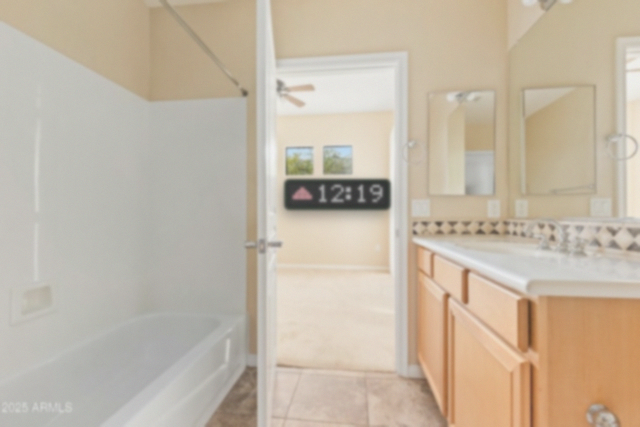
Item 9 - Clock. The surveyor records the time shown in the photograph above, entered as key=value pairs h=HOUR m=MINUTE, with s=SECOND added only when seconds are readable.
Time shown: h=12 m=19
